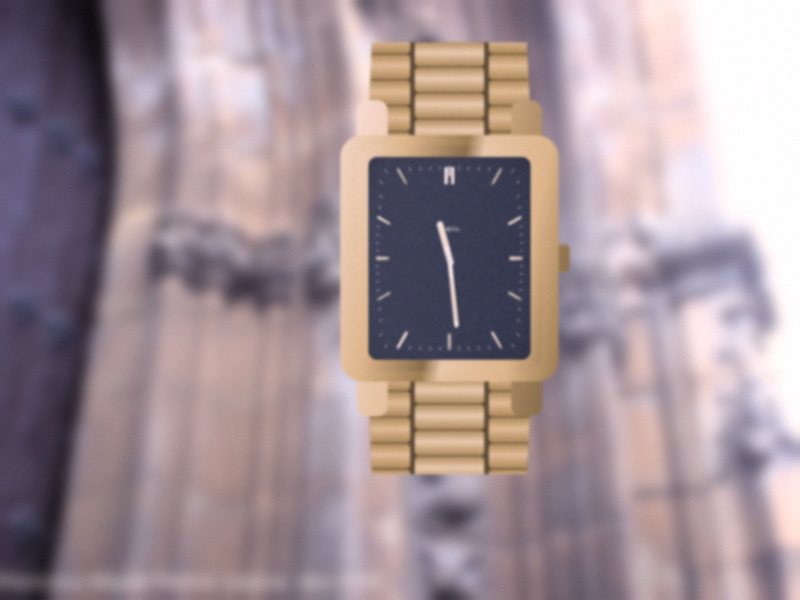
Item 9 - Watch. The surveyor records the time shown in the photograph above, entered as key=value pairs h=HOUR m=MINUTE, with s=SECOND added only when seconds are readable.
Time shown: h=11 m=29
